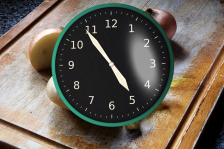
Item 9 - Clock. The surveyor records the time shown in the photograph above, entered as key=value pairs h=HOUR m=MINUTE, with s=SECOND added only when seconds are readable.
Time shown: h=4 m=54
